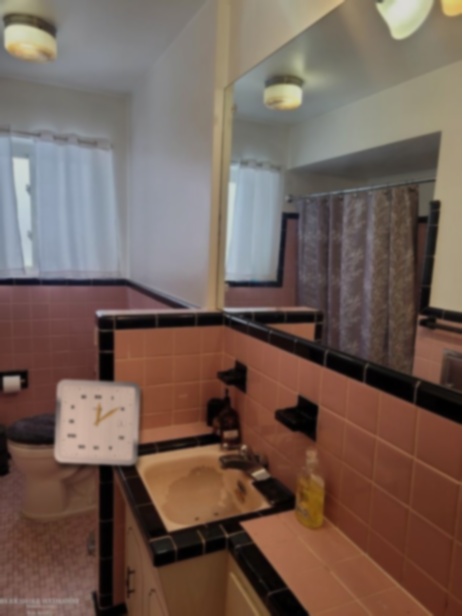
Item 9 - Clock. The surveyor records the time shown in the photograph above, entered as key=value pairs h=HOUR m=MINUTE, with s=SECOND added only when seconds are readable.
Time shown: h=12 m=9
